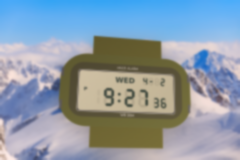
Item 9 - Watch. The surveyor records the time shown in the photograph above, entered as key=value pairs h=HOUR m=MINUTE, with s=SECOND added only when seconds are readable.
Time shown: h=9 m=27
